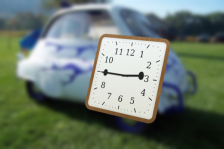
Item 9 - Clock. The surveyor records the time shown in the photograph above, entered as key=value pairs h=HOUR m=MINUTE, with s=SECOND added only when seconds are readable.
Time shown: h=2 m=45
